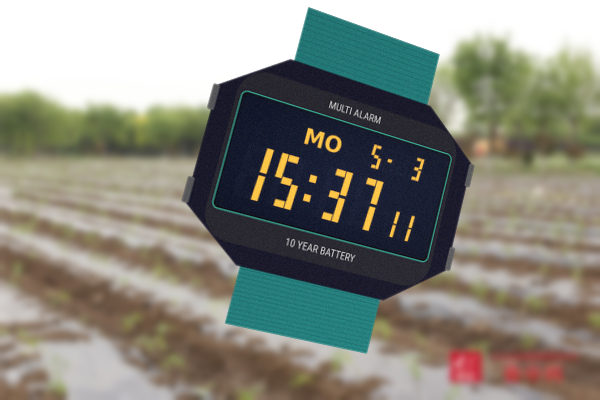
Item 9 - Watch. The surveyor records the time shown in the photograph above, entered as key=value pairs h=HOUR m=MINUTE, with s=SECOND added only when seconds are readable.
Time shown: h=15 m=37 s=11
